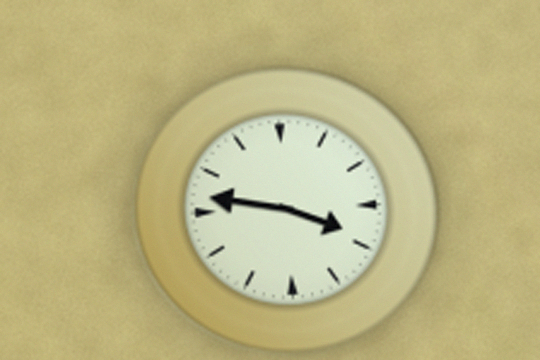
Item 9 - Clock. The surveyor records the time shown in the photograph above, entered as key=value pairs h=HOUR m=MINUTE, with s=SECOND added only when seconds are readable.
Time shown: h=3 m=47
